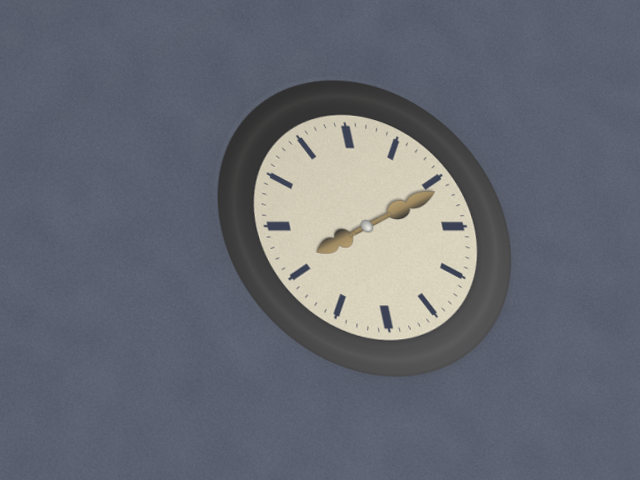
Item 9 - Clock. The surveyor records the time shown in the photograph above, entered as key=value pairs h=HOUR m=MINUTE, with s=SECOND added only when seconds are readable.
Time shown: h=8 m=11
